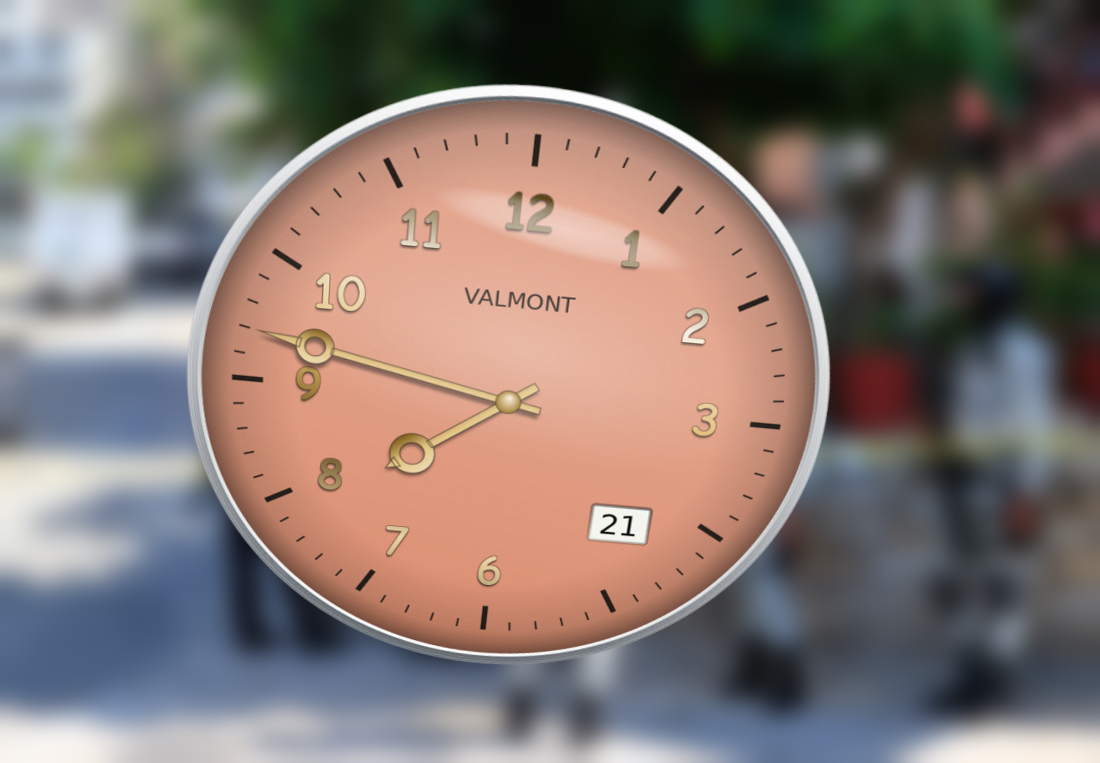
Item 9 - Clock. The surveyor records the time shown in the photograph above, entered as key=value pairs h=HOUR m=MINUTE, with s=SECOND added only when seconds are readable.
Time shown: h=7 m=47
